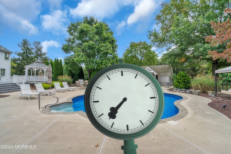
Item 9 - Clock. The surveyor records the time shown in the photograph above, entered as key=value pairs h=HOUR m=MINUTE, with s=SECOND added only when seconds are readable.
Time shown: h=7 m=37
